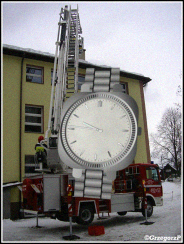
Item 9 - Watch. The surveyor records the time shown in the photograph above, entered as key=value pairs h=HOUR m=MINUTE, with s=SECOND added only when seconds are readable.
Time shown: h=9 m=46
